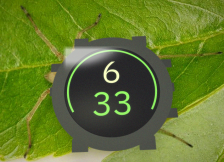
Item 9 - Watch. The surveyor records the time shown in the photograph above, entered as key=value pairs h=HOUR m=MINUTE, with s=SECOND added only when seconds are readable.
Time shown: h=6 m=33
